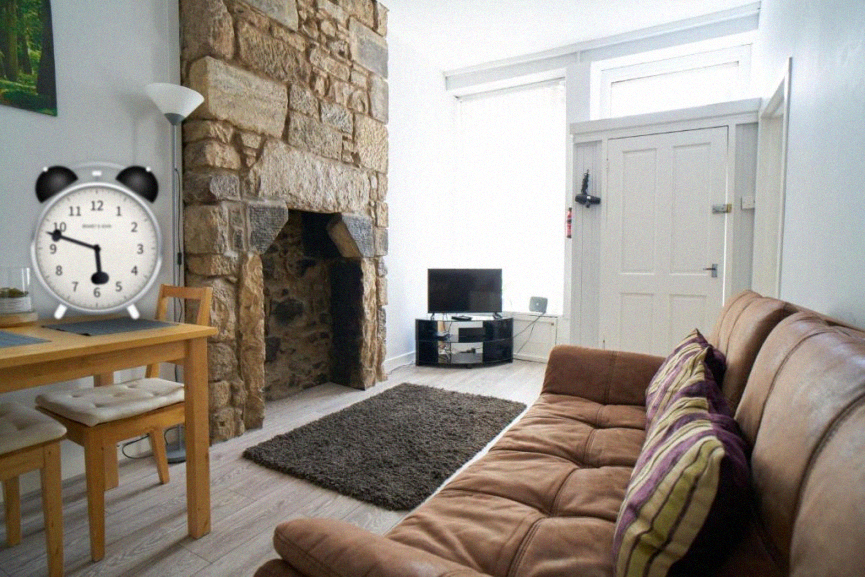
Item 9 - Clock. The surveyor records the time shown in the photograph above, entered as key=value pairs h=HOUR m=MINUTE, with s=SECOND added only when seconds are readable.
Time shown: h=5 m=48
